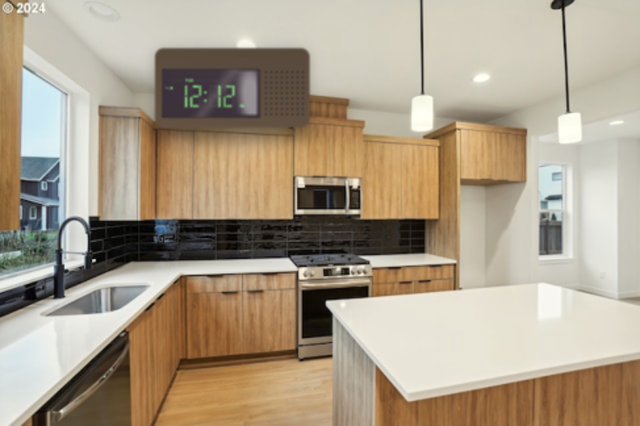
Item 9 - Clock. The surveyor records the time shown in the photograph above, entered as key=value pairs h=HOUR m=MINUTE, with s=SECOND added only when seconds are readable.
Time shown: h=12 m=12
